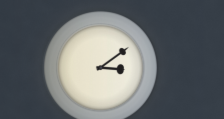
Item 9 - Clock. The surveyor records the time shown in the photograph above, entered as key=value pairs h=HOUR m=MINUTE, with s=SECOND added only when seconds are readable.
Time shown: h=3 m=9
